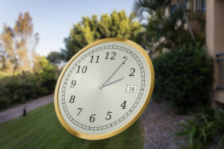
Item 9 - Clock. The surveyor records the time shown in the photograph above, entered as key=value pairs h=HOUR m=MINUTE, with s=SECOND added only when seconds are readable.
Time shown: h=2 m=5
